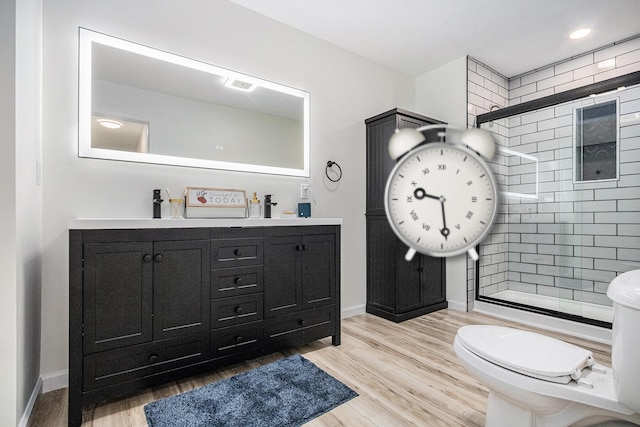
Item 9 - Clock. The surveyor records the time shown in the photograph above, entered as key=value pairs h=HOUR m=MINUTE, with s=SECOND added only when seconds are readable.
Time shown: h=9 m=29
